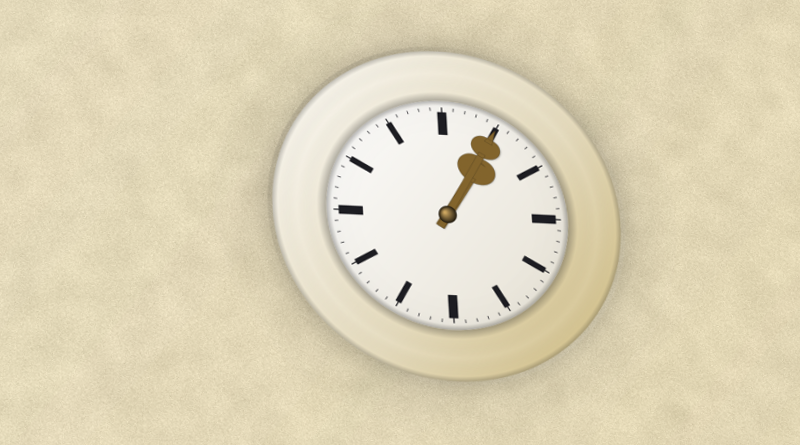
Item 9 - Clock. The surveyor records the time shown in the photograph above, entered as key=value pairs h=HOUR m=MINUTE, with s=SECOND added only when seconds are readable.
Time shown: h=1 m=5
